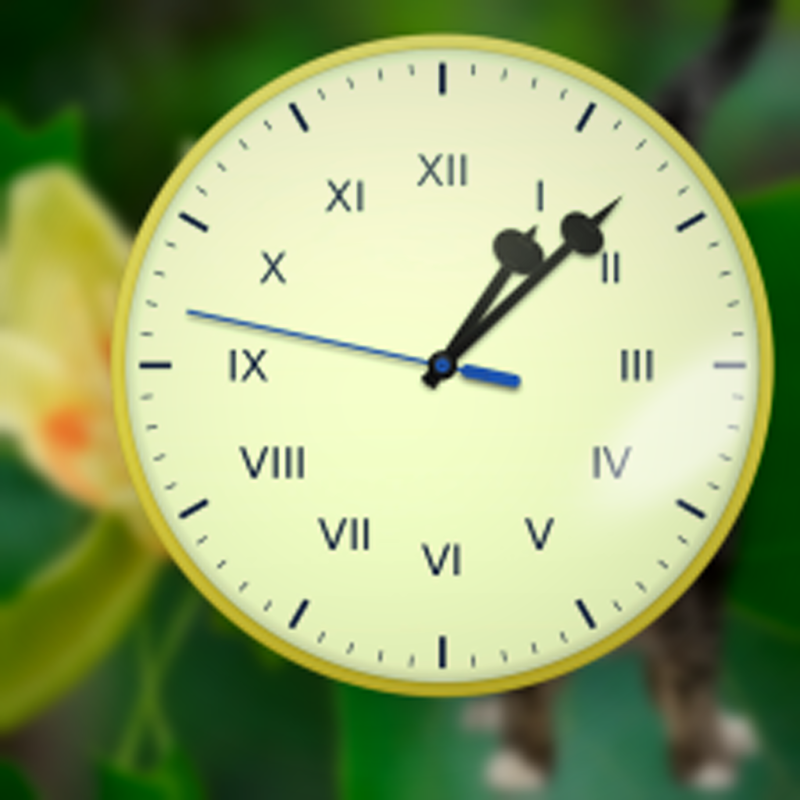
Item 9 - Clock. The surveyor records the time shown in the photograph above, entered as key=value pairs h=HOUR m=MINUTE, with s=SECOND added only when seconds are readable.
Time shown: h=1 m=7 s=47
